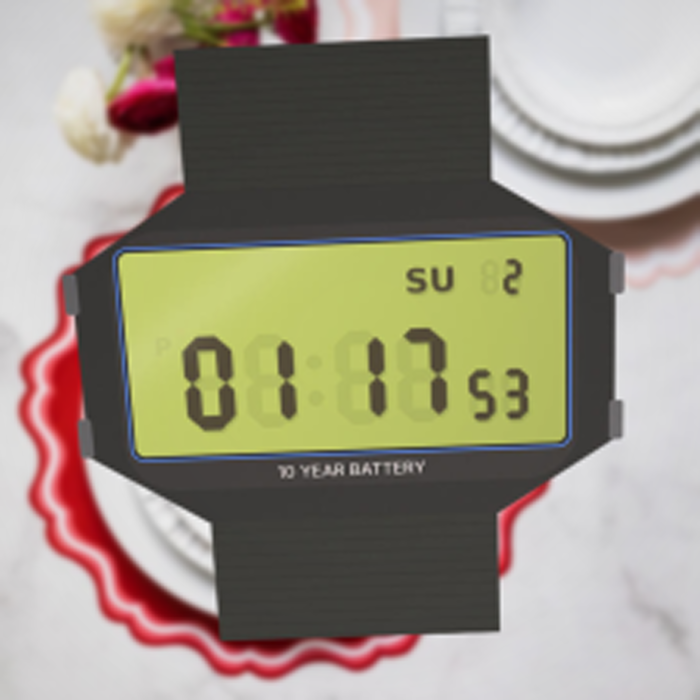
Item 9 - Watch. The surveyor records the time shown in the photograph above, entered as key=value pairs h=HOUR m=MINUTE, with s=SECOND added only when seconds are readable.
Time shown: h=1 m=17 s=53
